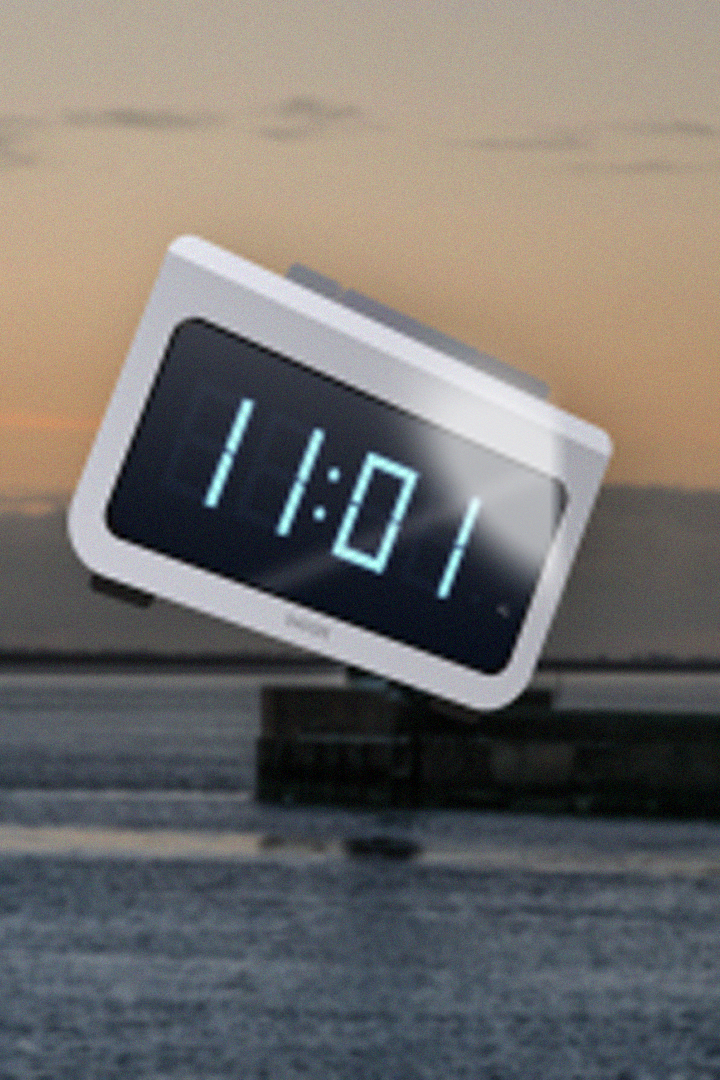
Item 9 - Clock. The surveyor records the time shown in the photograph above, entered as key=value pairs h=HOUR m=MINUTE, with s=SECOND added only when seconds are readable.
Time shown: h=11 m=1
